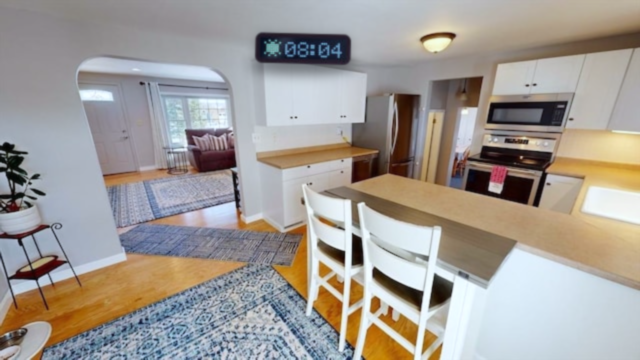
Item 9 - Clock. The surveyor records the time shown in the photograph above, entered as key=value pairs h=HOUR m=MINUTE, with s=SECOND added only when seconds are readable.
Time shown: h=8 m=4
